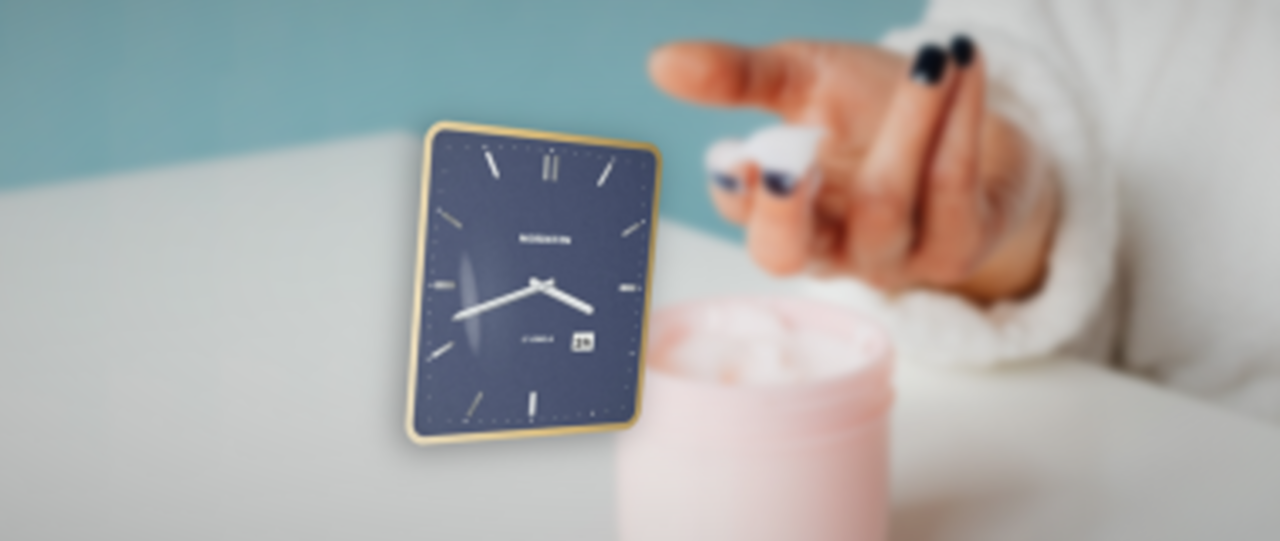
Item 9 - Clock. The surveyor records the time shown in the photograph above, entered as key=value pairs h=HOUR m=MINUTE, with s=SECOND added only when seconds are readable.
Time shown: h=3 m=42
